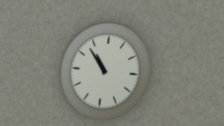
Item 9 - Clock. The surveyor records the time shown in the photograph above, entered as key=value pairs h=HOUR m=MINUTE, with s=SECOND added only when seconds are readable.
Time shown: h=10 m=53
